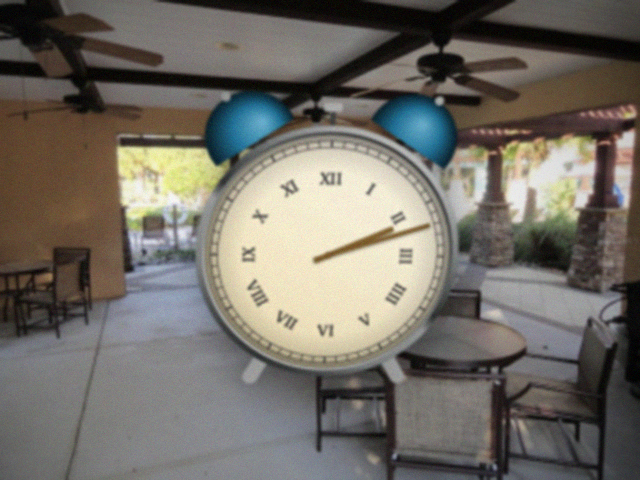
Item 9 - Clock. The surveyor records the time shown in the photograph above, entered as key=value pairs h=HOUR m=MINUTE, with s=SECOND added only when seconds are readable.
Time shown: h=2 m=12
